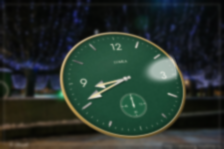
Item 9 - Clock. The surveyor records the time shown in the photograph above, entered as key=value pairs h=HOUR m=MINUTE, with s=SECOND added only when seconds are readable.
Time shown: h=8 m=41
